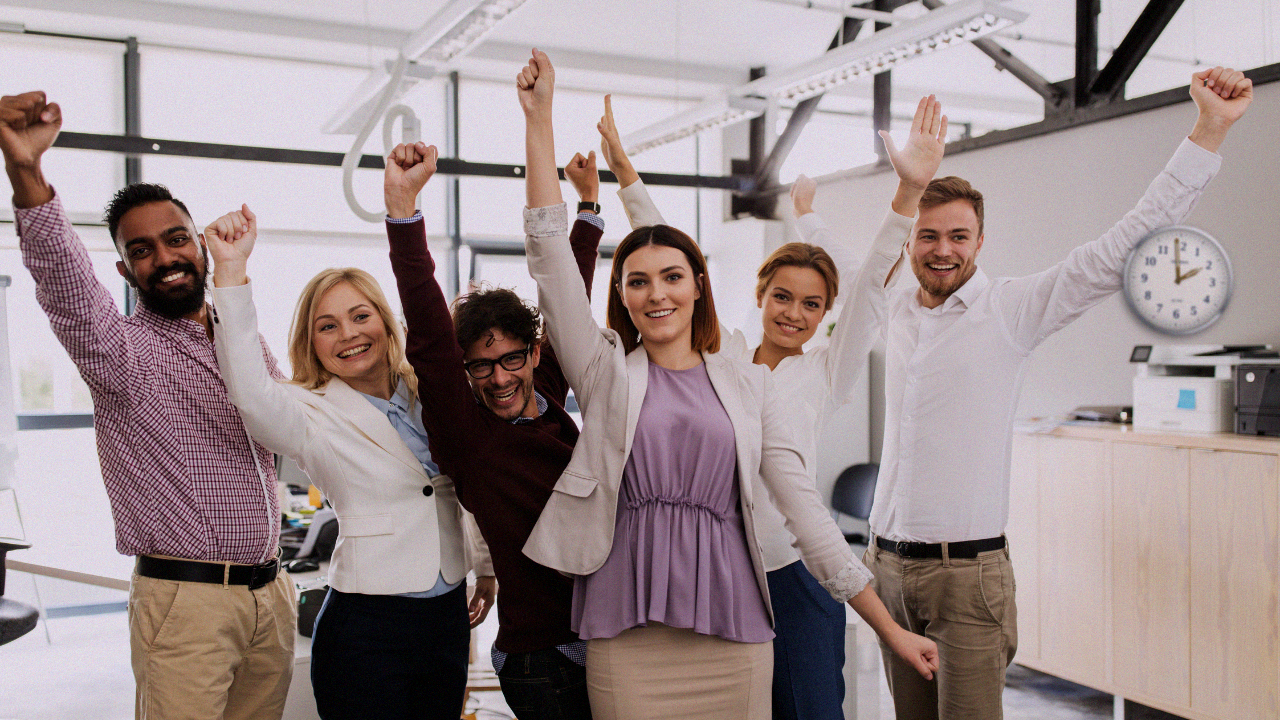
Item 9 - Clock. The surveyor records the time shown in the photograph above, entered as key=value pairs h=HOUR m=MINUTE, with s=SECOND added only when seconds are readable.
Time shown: h=1 m=59
